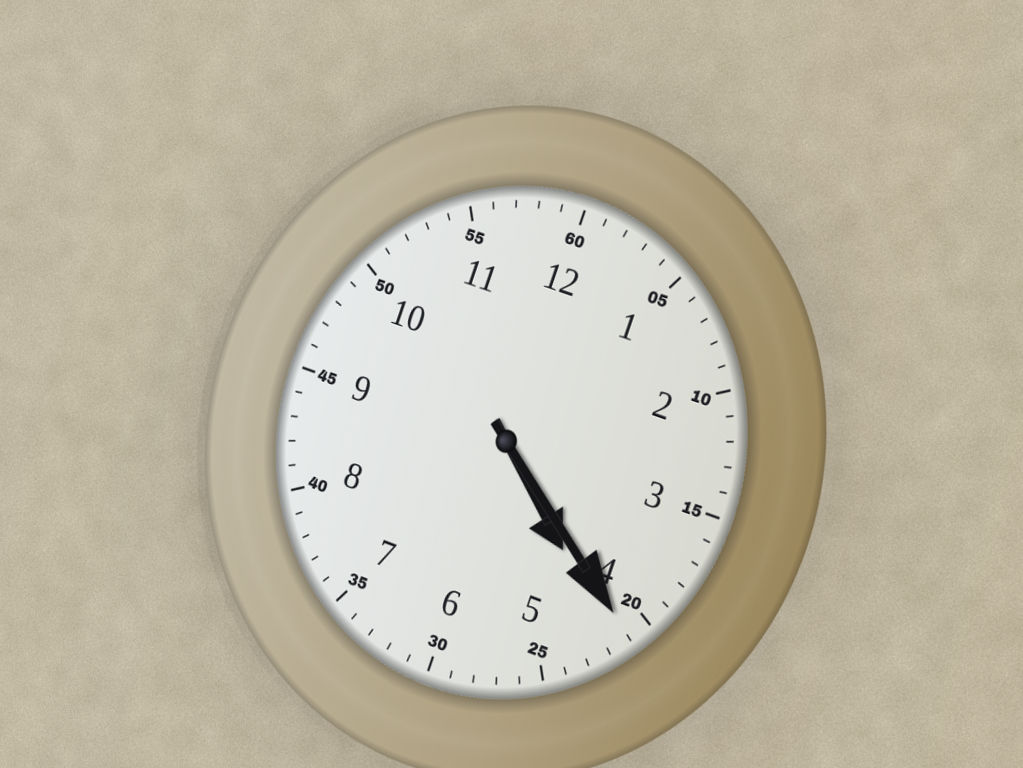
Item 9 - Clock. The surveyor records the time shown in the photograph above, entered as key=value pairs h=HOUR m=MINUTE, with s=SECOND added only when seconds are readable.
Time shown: h=4 m=21
